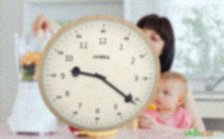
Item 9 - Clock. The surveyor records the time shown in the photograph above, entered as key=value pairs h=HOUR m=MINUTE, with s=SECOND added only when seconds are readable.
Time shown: h=9 m=21
